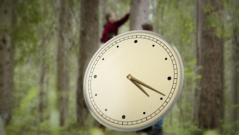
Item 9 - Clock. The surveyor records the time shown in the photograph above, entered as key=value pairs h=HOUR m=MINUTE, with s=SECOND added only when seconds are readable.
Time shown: h=4 m=19
